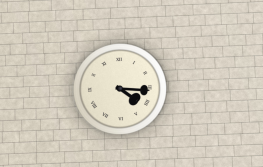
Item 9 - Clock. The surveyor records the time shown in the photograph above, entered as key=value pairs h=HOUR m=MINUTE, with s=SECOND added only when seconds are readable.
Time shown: h=4 m=16
